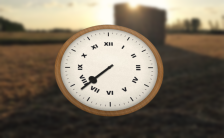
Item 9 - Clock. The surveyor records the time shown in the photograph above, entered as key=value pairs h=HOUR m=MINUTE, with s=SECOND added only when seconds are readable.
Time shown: h=7 m=38
